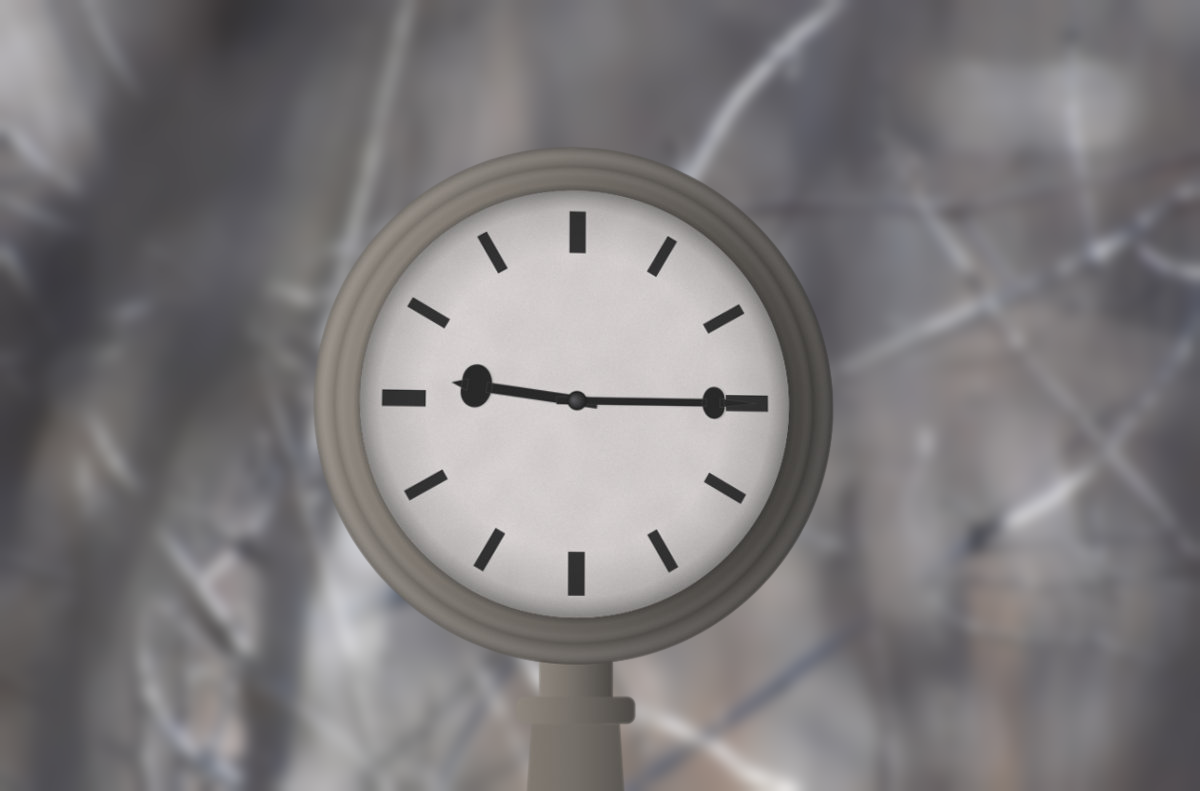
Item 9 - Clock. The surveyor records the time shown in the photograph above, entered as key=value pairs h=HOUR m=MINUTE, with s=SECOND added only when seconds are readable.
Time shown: h=9 m=15
